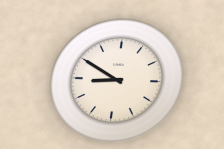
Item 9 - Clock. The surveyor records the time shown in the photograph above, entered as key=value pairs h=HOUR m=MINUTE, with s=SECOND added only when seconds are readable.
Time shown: h=8 m=50
